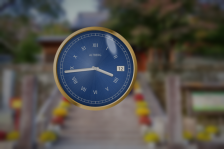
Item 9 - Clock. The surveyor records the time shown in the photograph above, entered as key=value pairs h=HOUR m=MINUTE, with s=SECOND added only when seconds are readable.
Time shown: h=3 m=44
